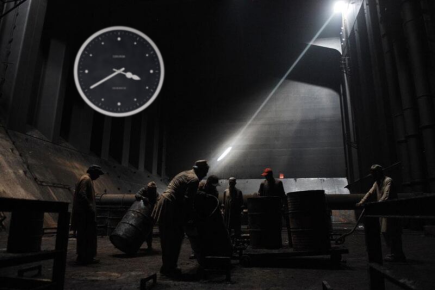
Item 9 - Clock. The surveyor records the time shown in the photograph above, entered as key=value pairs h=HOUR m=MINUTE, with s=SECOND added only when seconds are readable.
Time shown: h=3 m=40
